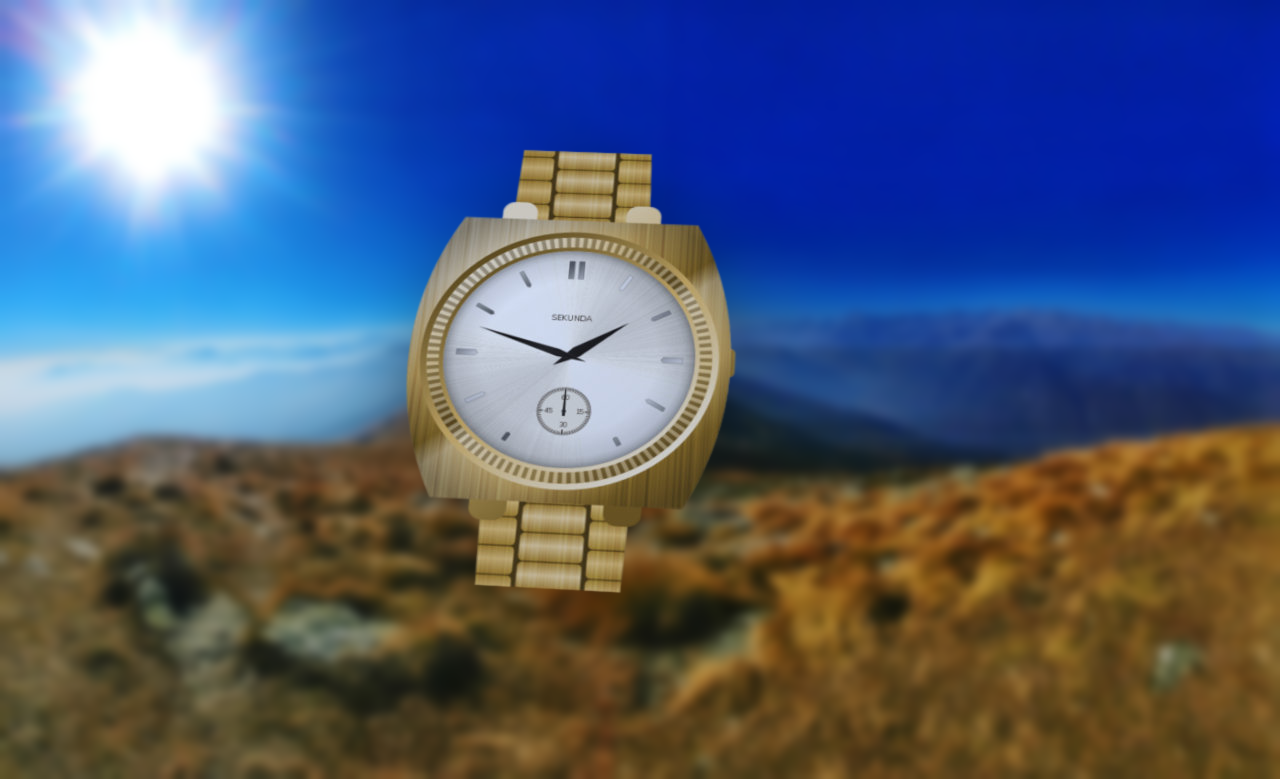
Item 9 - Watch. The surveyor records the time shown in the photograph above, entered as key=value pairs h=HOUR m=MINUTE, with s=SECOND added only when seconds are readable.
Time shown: h=1 m=48
